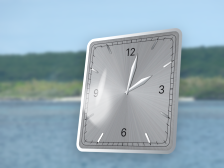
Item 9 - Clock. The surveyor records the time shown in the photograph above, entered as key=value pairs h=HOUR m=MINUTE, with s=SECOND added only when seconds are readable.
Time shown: h=2 m=2
